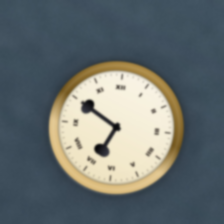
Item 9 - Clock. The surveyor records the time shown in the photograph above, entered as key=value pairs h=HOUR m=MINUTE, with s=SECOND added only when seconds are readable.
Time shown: h=6 m=50
